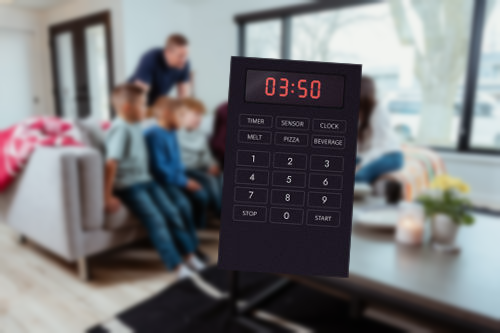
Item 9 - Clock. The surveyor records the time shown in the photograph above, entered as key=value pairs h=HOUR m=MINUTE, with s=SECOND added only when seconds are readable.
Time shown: h=3 m=50
